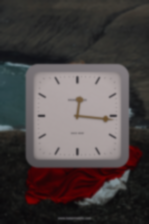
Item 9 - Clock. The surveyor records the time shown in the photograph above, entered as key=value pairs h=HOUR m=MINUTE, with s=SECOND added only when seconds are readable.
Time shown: h=12 m=16
